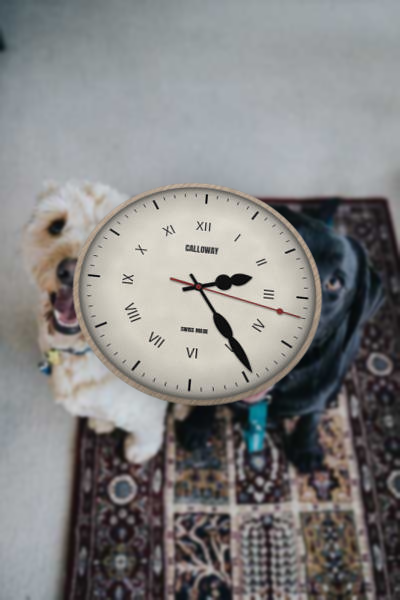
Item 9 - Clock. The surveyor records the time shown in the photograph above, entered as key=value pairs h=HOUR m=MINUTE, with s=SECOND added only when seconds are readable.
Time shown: h=2 m=24 s=17
